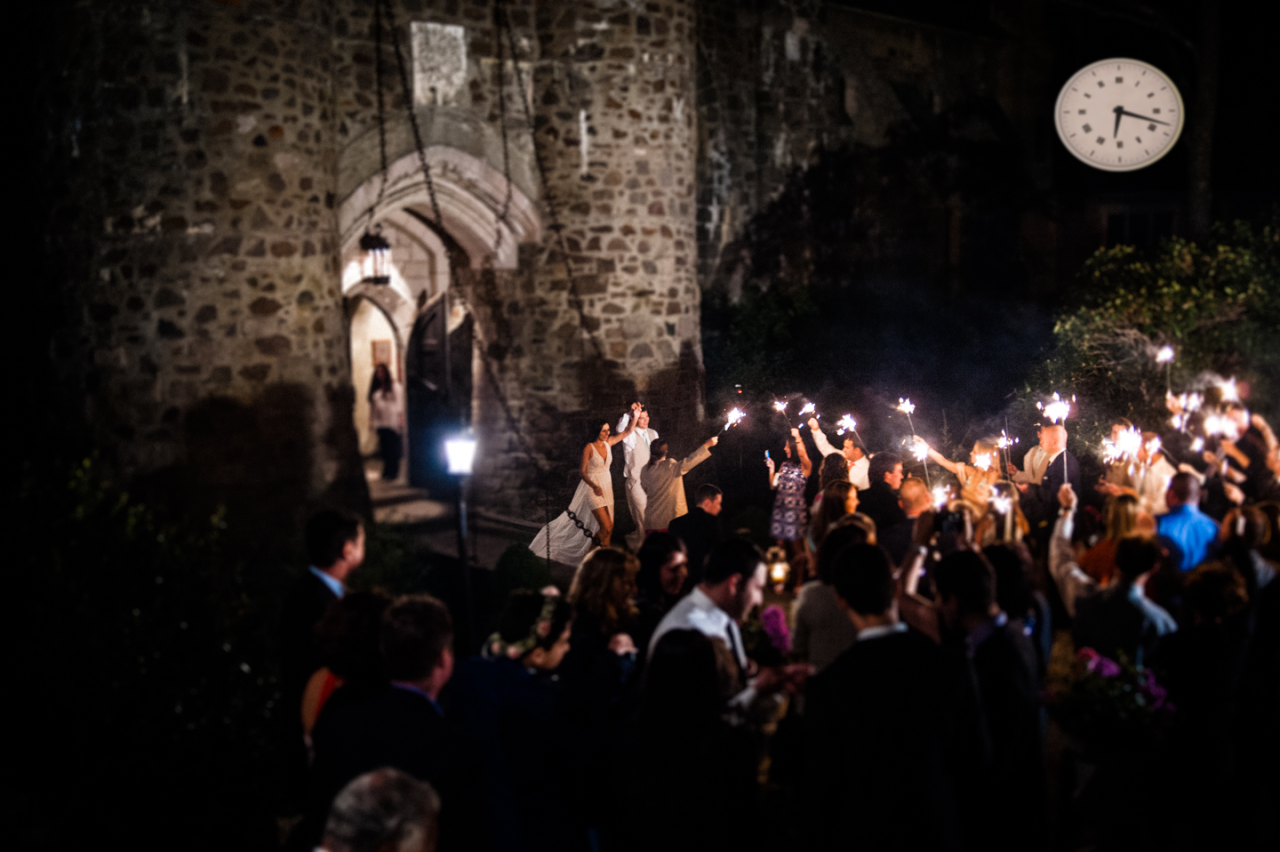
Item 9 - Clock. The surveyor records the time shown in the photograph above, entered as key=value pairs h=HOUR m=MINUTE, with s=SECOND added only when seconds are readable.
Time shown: h=6 m=18
